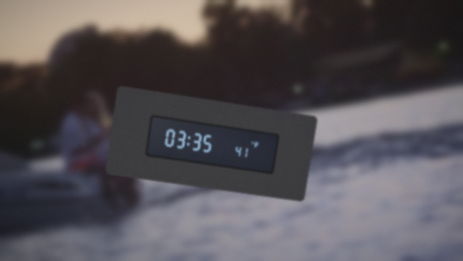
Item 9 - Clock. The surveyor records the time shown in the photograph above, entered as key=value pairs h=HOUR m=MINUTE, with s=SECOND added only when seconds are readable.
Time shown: h=3 m=35
